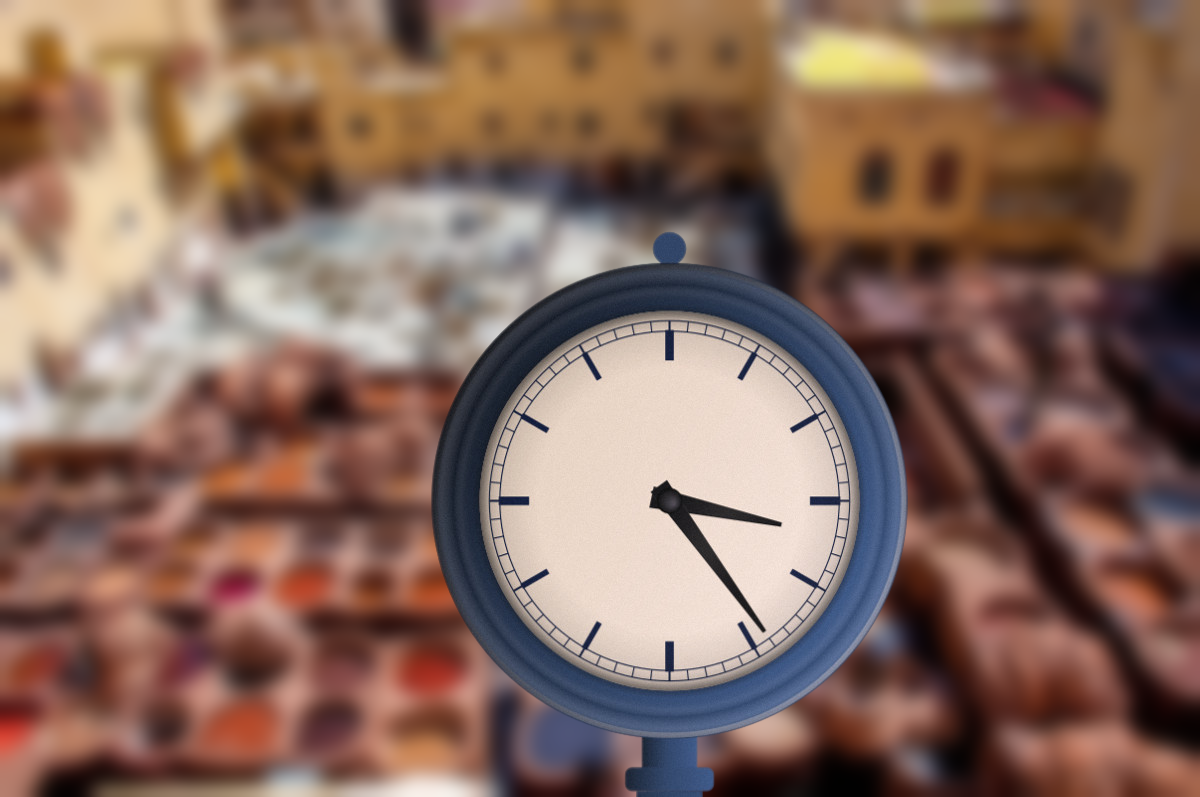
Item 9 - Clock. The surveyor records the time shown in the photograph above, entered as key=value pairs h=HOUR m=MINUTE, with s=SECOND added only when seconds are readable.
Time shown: h=3 m=24
